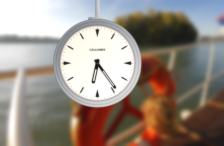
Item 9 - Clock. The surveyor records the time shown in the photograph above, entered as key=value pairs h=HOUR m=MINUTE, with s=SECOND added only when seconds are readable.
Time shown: h=6 m=24
